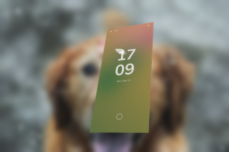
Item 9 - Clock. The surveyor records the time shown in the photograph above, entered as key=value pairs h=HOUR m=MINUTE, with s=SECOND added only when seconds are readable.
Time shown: h=17 m=9
